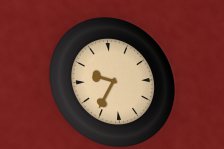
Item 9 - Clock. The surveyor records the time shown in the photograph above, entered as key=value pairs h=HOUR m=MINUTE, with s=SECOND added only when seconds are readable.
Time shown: h=9 m=36
